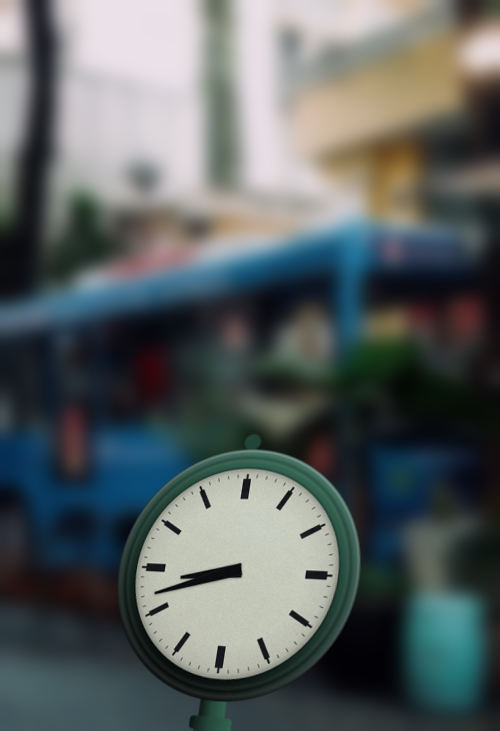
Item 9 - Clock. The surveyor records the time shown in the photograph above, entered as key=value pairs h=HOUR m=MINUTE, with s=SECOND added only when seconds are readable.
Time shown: h=8 m=42
